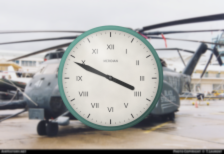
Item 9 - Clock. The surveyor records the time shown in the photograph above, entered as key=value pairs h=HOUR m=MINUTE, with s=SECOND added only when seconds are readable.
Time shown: h=3 m=49
